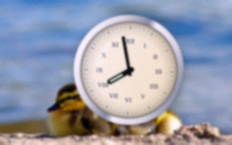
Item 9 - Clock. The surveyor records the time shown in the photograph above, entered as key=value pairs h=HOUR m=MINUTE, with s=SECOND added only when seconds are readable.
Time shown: h=7 m=58
